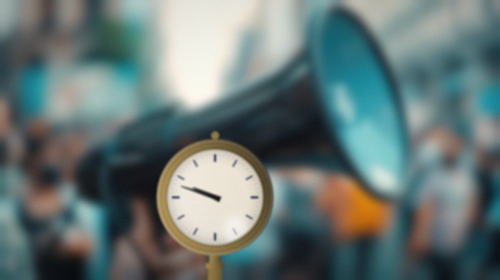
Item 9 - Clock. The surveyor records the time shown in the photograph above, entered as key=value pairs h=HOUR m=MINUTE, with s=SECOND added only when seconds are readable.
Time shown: h=9 m=48
